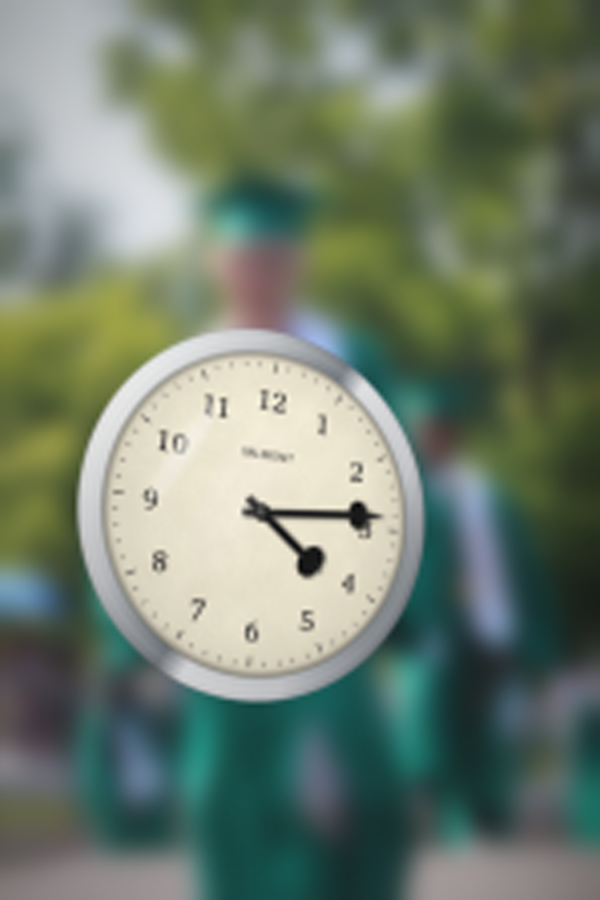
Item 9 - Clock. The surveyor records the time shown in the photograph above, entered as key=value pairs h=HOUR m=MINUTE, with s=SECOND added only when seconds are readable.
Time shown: h=4 m=14
